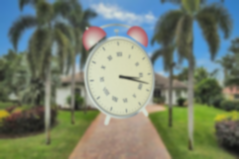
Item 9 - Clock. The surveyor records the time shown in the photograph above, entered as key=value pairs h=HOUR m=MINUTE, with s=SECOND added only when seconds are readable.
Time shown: h=3 m=18
